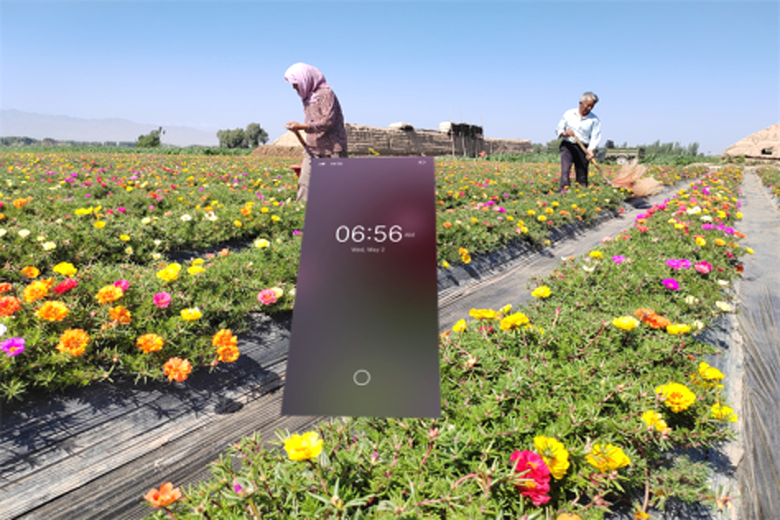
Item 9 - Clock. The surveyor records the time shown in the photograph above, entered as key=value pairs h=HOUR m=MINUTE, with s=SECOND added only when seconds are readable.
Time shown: h=6 m=56
